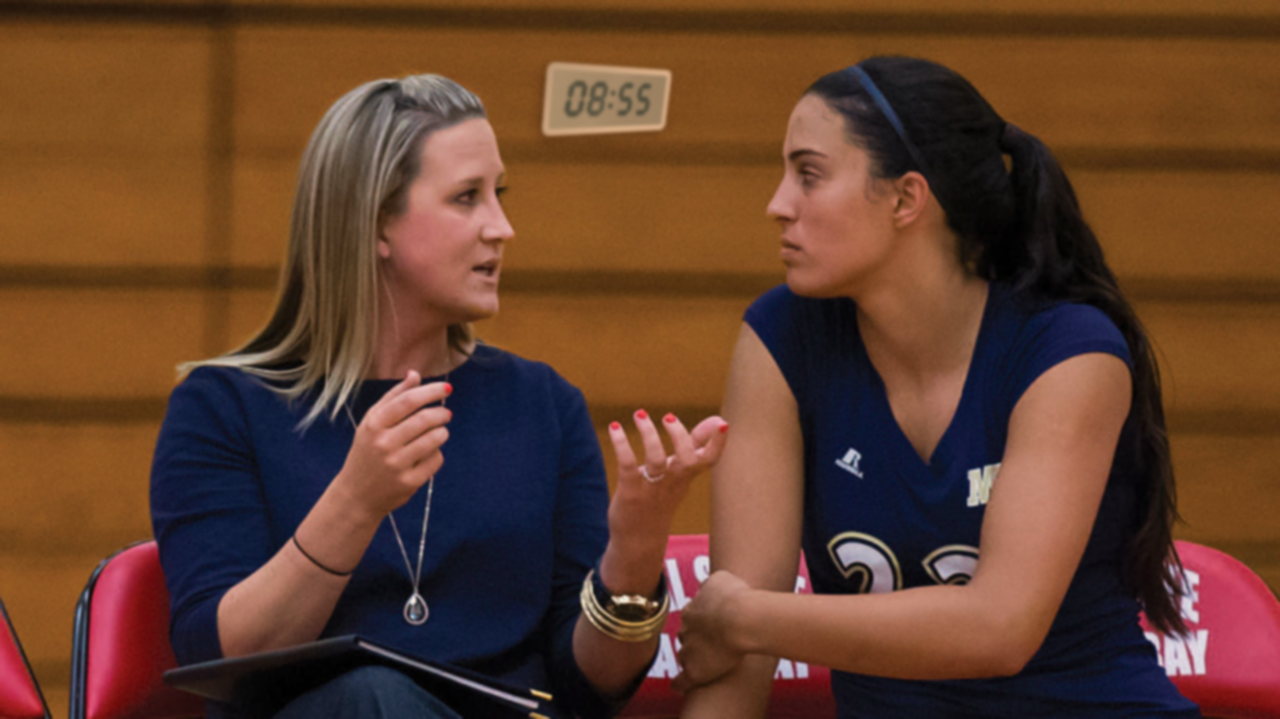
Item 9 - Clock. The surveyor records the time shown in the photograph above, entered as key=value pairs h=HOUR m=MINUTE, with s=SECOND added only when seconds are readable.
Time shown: h=8 m=55
